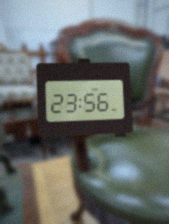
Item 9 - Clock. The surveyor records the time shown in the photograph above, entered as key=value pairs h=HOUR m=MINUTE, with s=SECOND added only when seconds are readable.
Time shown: h=23 m=56
